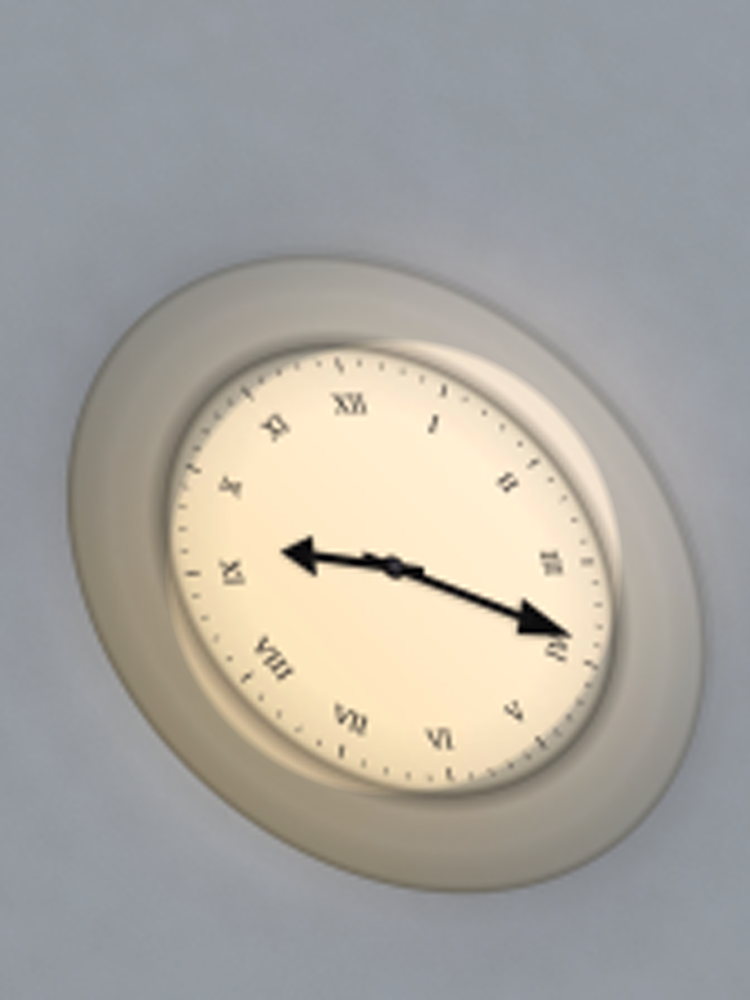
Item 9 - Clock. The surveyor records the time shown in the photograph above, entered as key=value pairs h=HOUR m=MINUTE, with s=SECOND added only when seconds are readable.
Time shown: h=9 m=19
